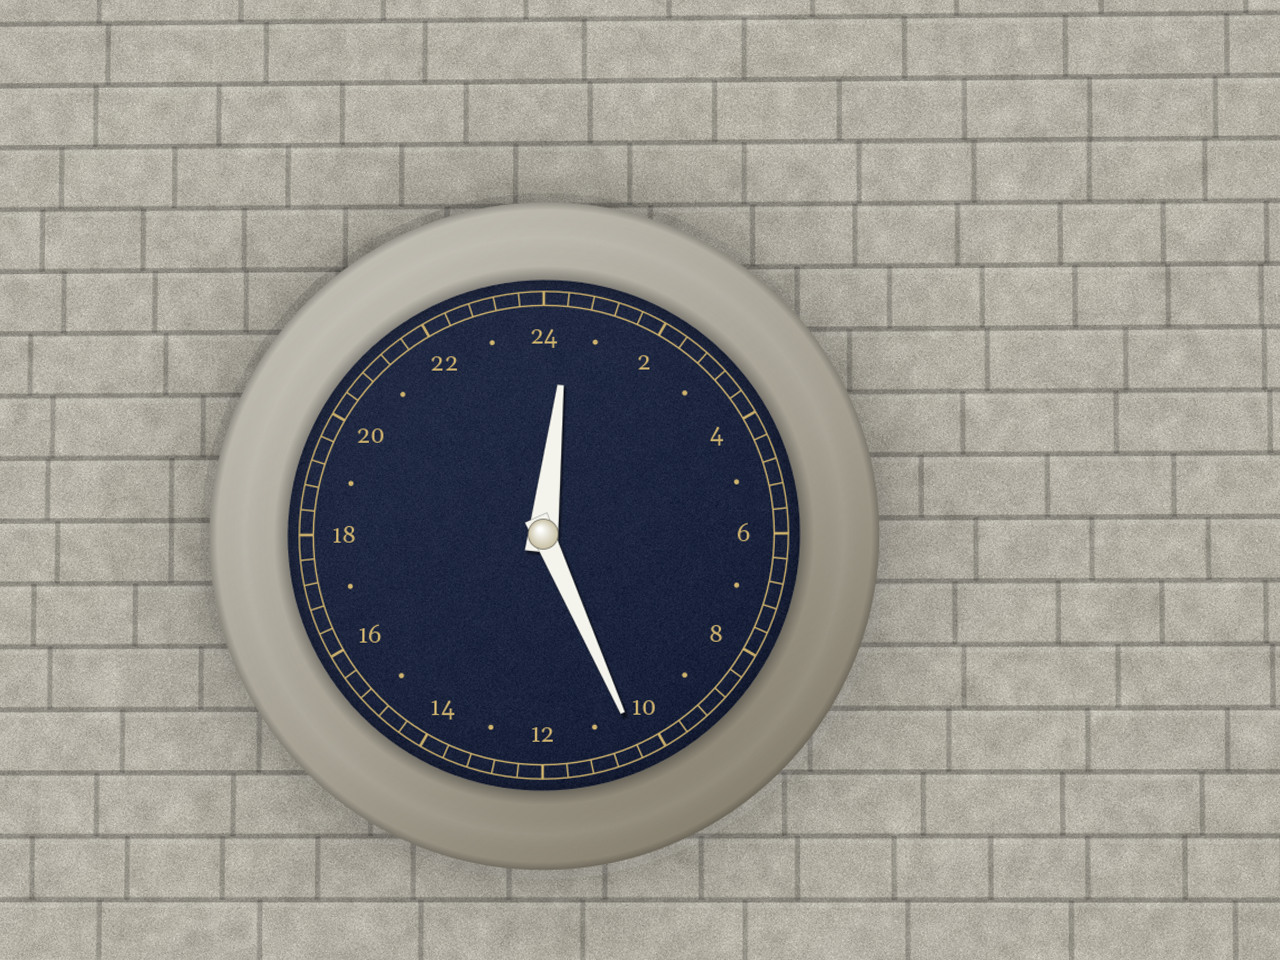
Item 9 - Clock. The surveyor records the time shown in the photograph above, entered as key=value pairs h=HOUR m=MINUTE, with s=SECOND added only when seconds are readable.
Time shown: h=0 m=26
